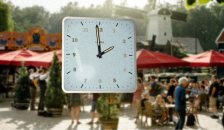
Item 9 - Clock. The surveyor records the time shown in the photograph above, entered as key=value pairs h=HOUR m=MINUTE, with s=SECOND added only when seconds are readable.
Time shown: h=1 m=59
